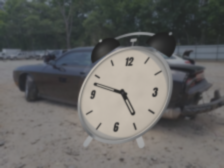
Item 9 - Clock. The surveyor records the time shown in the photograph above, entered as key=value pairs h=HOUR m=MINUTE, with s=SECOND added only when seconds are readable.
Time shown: h=4 m=48
